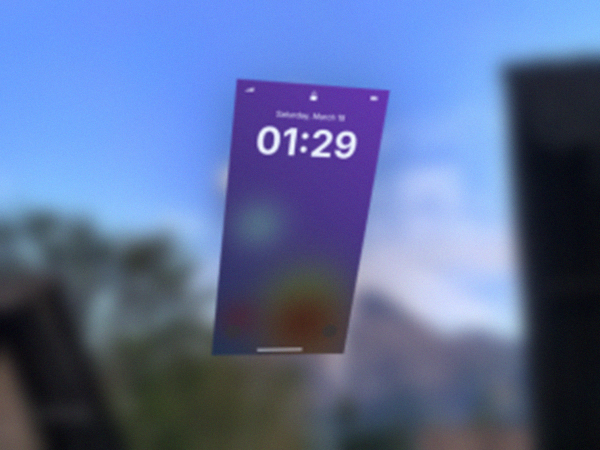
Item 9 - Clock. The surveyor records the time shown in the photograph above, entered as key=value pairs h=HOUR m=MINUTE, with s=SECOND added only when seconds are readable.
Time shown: h=1 m=29
